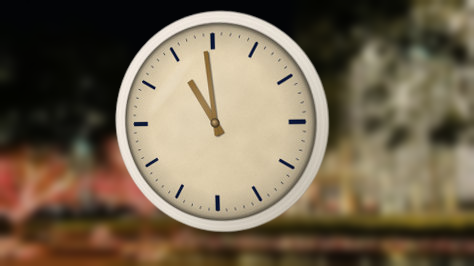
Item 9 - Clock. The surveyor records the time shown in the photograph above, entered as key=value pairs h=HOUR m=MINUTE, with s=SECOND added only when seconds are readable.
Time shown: h=10 m=59
